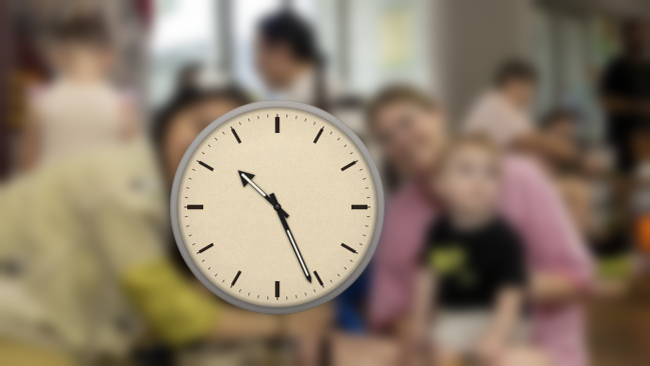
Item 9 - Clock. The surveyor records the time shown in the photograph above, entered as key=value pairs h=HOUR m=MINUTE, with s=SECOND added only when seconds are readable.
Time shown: h=10 m=26
